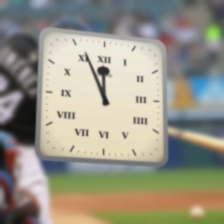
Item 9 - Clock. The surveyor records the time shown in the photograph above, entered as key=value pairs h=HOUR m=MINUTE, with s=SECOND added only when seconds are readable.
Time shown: h=11 m=56
